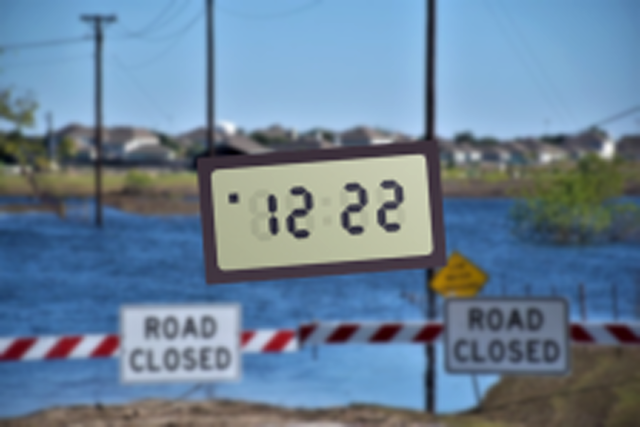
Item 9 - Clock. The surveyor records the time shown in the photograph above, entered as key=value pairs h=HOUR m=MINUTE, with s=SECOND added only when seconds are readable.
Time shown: h=12 m=22
